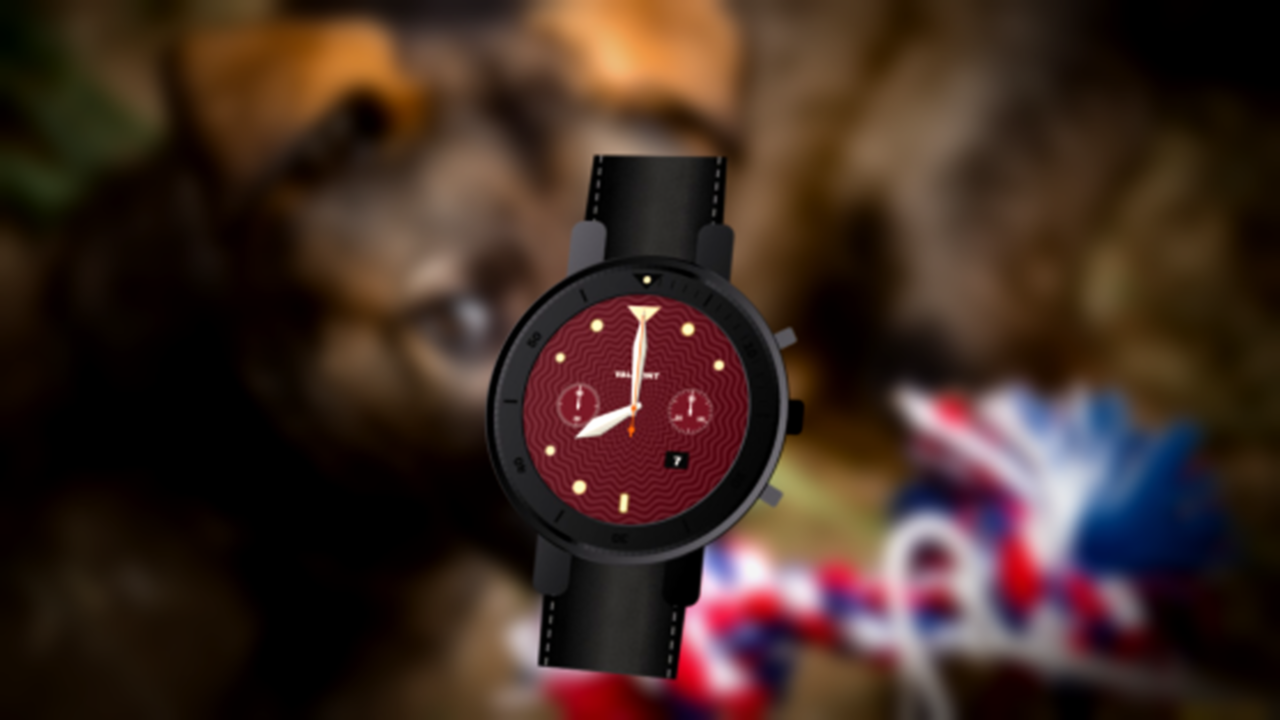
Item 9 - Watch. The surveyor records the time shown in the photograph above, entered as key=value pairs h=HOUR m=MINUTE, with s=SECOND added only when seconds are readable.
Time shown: h=8 m=0
